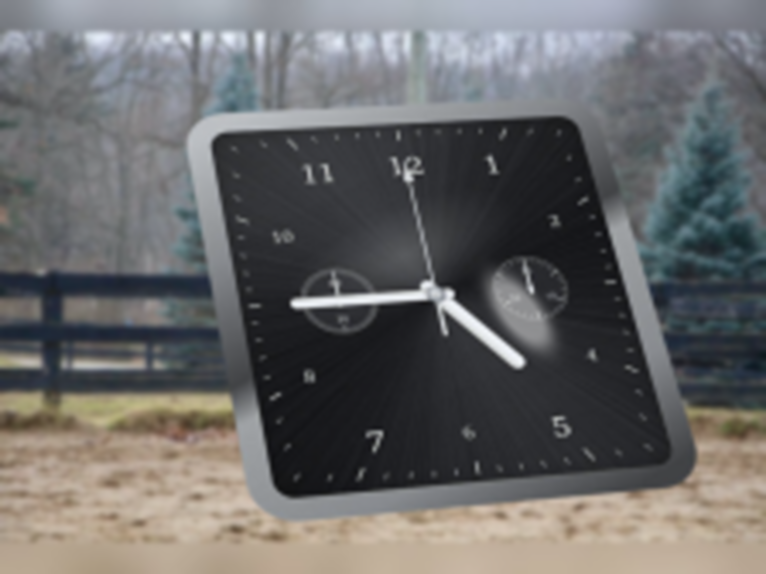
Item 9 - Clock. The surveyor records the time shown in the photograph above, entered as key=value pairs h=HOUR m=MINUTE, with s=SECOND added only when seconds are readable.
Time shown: h=4 m=45
